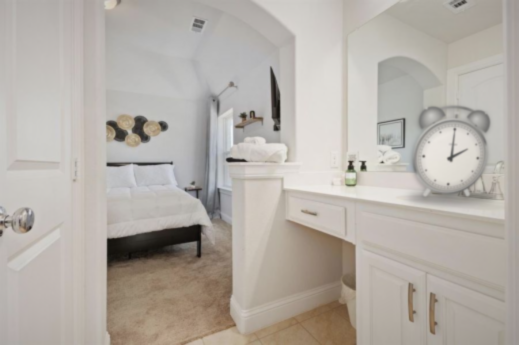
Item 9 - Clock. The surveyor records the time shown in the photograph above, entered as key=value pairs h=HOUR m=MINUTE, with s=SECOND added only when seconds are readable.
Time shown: h=2 m=0
